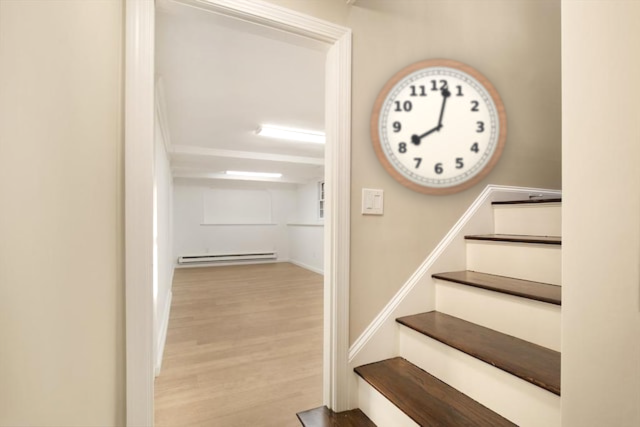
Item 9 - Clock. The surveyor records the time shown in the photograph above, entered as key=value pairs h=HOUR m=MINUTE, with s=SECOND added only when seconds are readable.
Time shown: h=8 m=2
